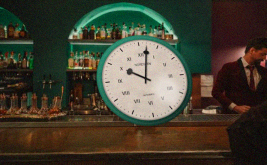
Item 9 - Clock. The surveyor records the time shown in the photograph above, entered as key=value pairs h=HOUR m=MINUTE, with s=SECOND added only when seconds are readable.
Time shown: h=10 m=2
